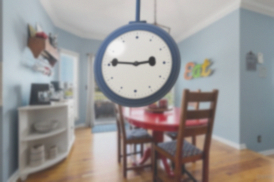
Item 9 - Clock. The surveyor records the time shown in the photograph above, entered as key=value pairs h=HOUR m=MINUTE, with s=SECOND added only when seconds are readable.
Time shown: h=2 m=46
